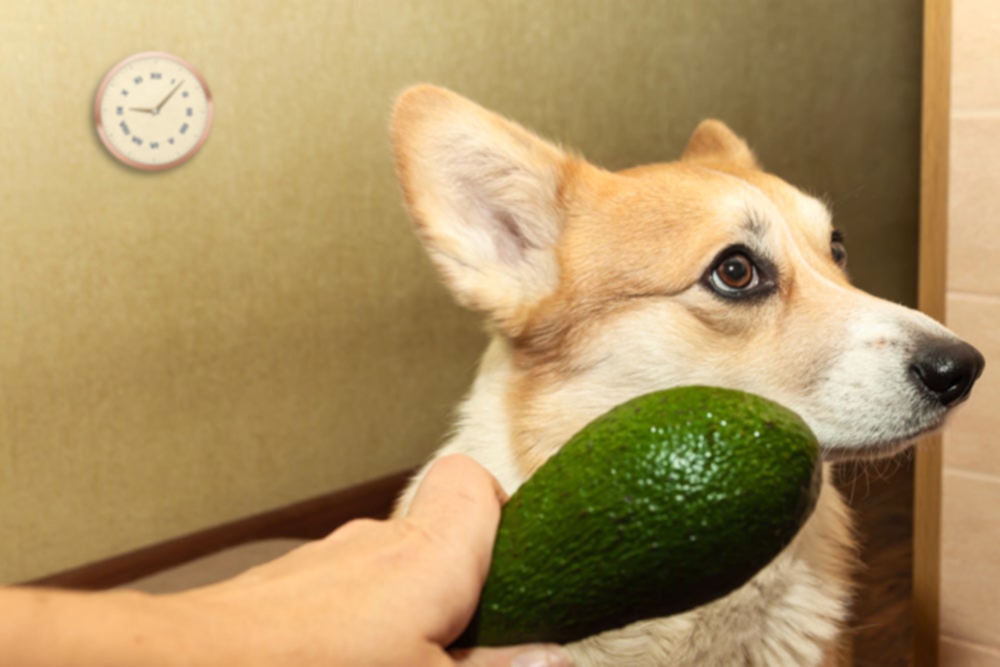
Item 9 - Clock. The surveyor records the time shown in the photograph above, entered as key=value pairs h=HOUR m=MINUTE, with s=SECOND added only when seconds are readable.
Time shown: h=9 m=7
